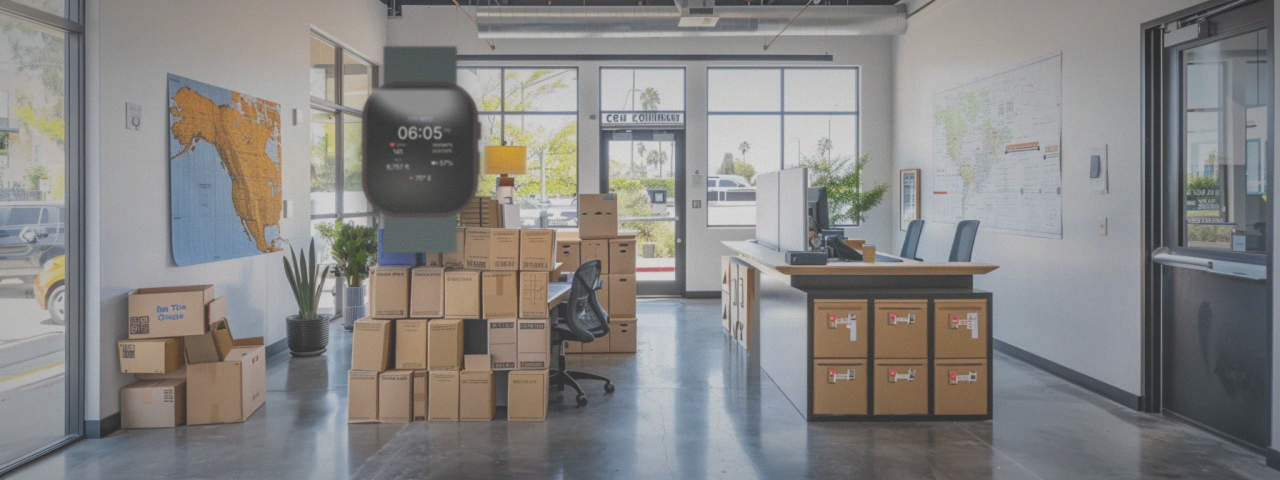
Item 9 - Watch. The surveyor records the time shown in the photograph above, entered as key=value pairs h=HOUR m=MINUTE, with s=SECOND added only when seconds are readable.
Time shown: h=6 m=5
